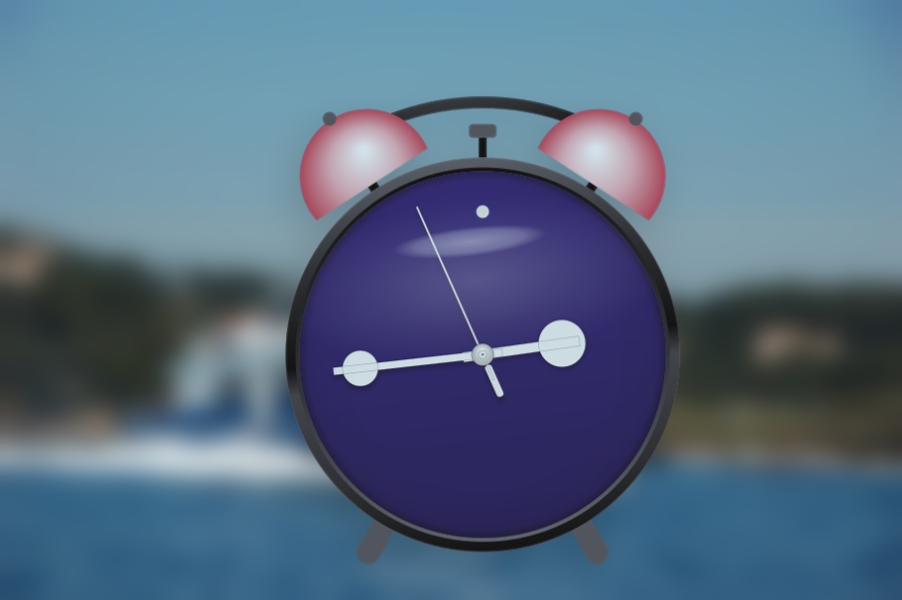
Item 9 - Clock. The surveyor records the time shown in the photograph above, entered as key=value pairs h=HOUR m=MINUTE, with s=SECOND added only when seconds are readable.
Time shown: h=2 m=43 s=56
